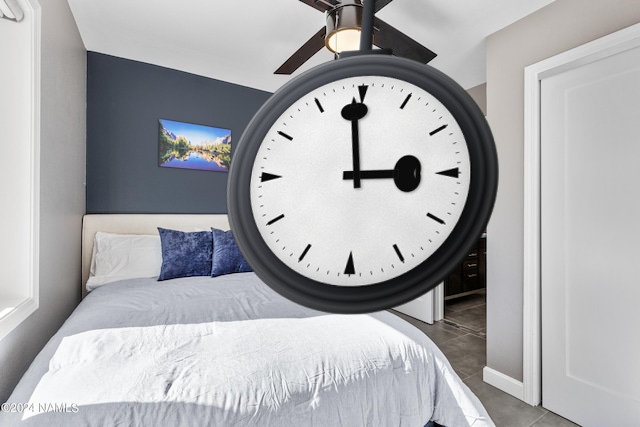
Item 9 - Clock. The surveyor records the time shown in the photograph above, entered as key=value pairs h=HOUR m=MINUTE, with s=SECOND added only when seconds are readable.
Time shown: h=2 m=59
